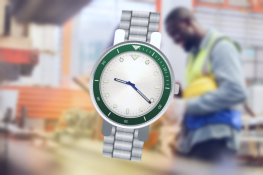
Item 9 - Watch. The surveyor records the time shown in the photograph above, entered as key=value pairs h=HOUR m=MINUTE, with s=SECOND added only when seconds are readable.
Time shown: h=9 m=21
